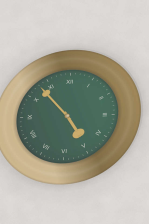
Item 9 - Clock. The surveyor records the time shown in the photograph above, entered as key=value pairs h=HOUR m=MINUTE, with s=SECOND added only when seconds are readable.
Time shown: h=4 m=53
